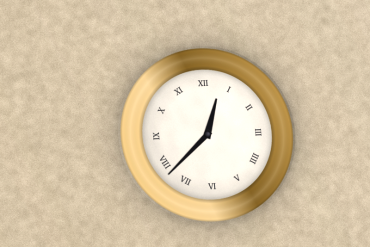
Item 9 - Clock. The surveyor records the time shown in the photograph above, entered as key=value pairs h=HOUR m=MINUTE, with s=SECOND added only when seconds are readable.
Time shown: h=12 m=38
